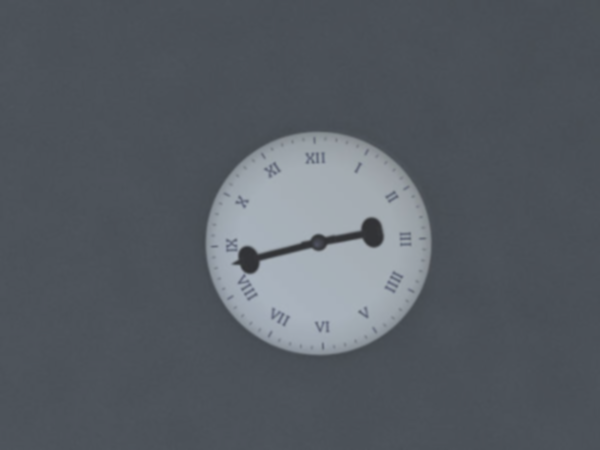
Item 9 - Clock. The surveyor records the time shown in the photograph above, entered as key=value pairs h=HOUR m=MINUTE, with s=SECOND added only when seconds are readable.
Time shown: h=2 m=43
